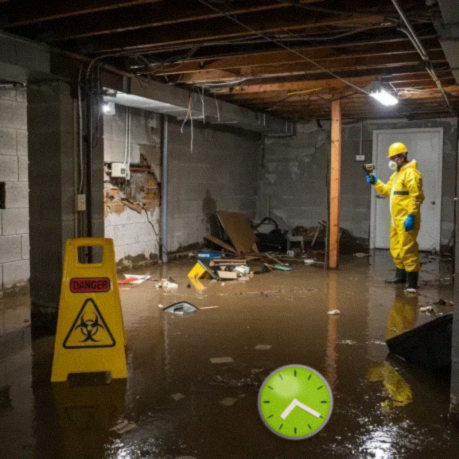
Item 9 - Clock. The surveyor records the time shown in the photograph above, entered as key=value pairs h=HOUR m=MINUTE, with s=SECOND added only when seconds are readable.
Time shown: h=7 m=20
